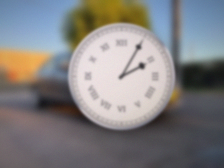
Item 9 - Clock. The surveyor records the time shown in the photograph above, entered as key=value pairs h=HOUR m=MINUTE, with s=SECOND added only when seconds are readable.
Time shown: h=2 m=5
